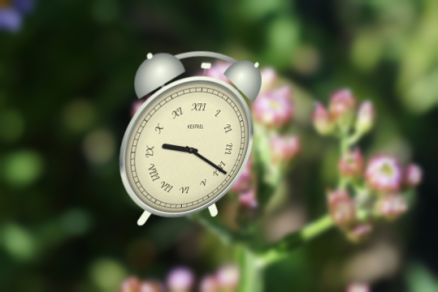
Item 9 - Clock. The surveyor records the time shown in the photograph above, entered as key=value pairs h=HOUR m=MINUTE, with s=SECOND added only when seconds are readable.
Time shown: h=9 m=20
